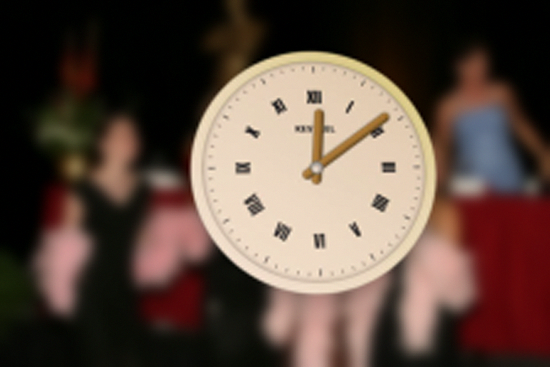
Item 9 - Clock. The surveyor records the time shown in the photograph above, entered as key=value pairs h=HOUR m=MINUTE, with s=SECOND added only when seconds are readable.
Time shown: h=12 m=9
